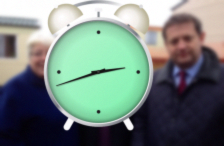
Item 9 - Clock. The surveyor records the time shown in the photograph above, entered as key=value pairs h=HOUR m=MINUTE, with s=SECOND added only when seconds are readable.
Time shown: h=2 m=42
